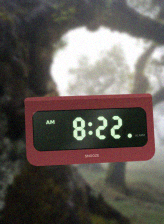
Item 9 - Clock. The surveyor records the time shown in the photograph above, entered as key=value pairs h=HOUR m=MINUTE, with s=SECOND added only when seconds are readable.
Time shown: h=8 m=22
